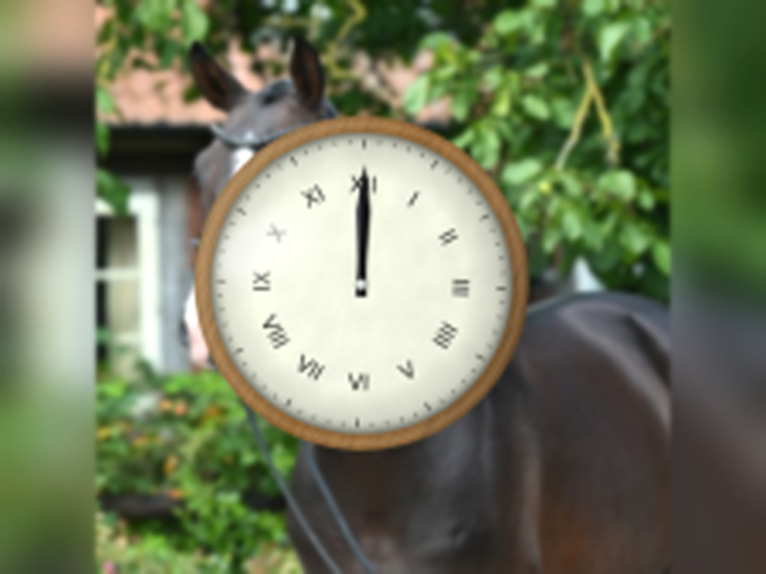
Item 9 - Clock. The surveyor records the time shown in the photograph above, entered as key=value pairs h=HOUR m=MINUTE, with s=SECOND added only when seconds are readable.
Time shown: h=12 m=0
